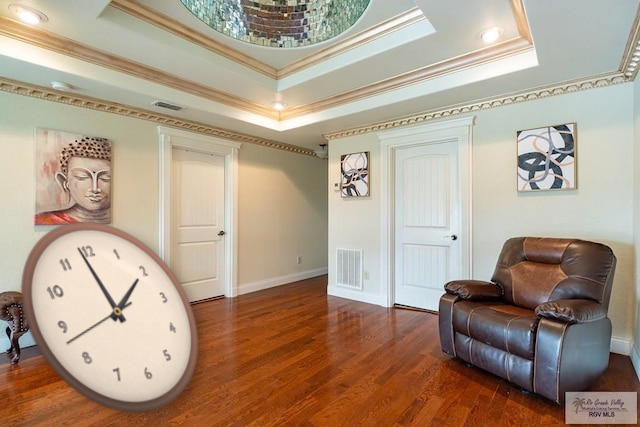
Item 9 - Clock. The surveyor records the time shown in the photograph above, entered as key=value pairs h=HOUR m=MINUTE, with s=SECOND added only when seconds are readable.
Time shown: h=1 m=58 s=43
